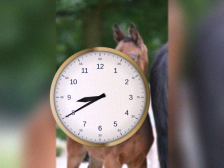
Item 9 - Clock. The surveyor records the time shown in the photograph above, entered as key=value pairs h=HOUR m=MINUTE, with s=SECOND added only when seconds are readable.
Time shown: h=8 m=40
